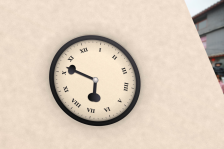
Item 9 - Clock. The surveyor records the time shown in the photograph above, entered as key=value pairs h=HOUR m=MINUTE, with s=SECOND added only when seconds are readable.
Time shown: h=6 m=52
